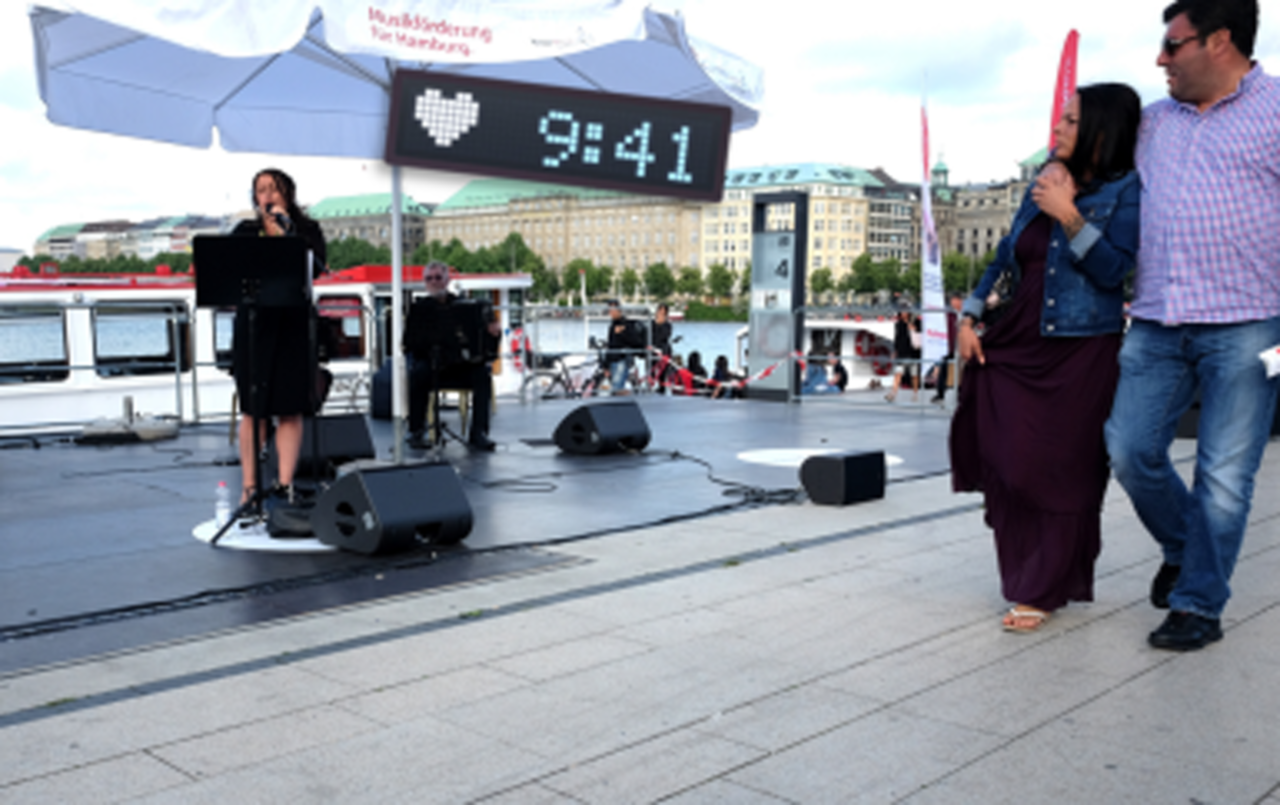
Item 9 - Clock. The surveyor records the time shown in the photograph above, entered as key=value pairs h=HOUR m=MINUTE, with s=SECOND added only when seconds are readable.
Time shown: h=9 m=41
